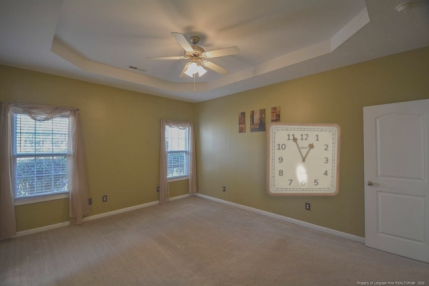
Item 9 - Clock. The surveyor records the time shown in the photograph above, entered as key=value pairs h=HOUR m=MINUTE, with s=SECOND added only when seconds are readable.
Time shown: h=12 m=56
